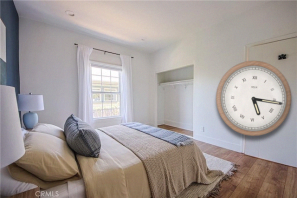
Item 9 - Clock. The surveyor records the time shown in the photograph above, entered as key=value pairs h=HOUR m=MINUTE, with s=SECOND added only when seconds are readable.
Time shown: h=5 m=16
